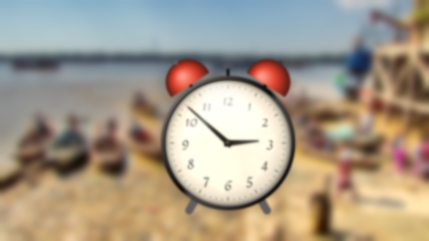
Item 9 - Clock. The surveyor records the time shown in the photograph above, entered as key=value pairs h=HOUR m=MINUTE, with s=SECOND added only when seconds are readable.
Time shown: h=2 m=52
